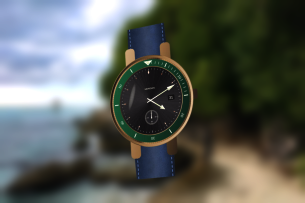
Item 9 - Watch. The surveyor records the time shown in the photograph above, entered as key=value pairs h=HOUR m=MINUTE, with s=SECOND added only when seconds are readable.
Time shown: h=4 m=11
